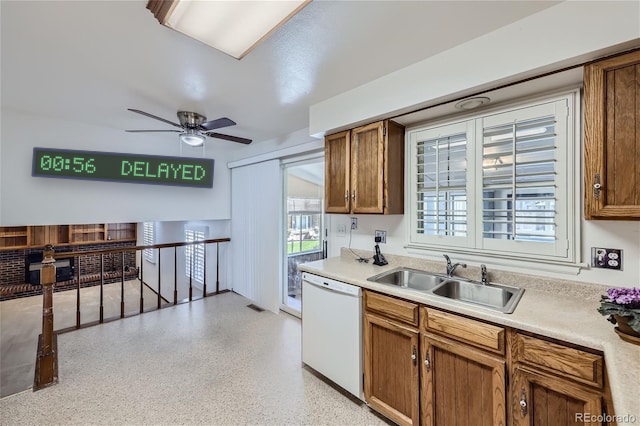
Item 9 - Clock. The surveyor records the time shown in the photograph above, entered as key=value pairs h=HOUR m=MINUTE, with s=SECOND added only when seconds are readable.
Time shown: h=0 m=56
